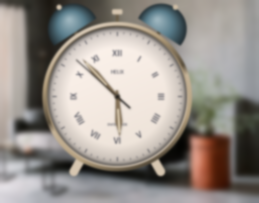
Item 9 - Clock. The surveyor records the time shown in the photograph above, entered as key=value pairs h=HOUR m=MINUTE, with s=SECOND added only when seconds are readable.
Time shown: h=5 m=52 s=52
